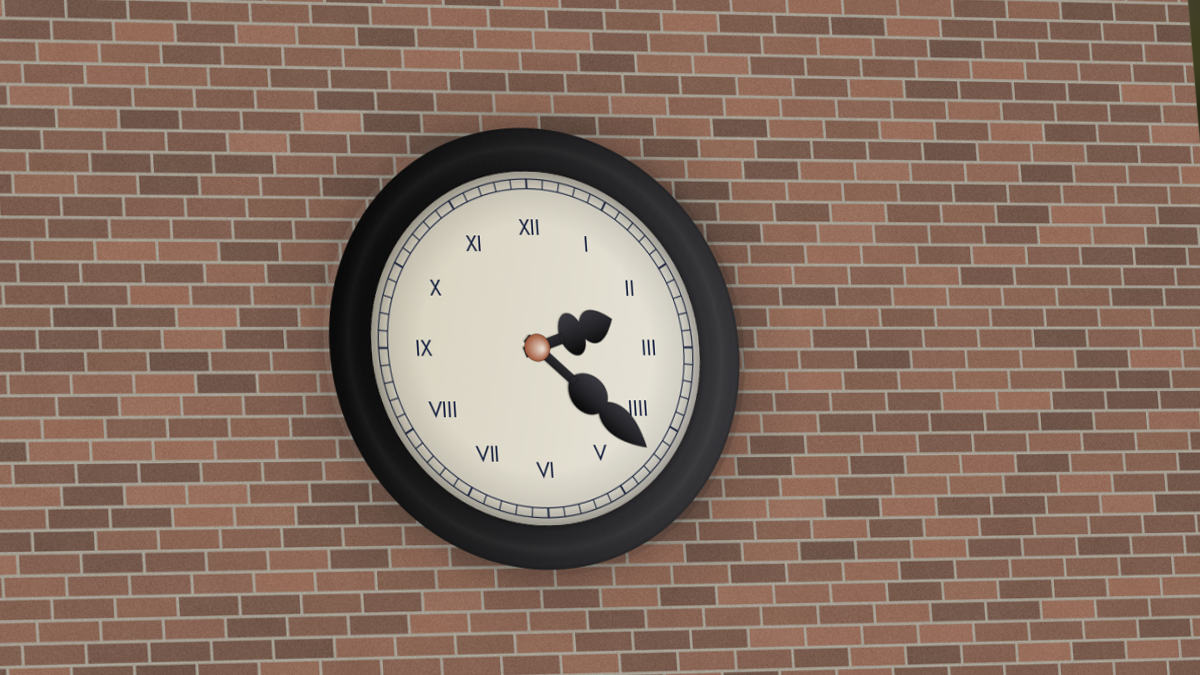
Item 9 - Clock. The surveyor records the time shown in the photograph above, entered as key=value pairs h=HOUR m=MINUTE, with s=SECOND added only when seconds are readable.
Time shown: h=2 m=22
